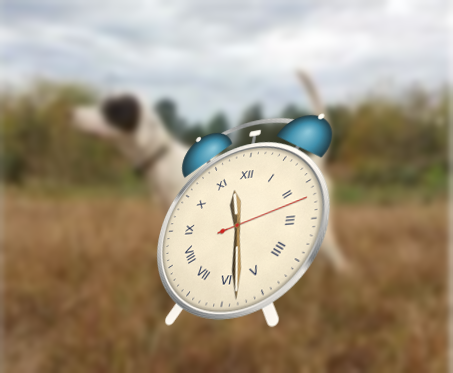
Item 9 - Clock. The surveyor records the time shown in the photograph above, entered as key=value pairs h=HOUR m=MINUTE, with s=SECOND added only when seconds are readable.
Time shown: h=11 m=28 s=12
